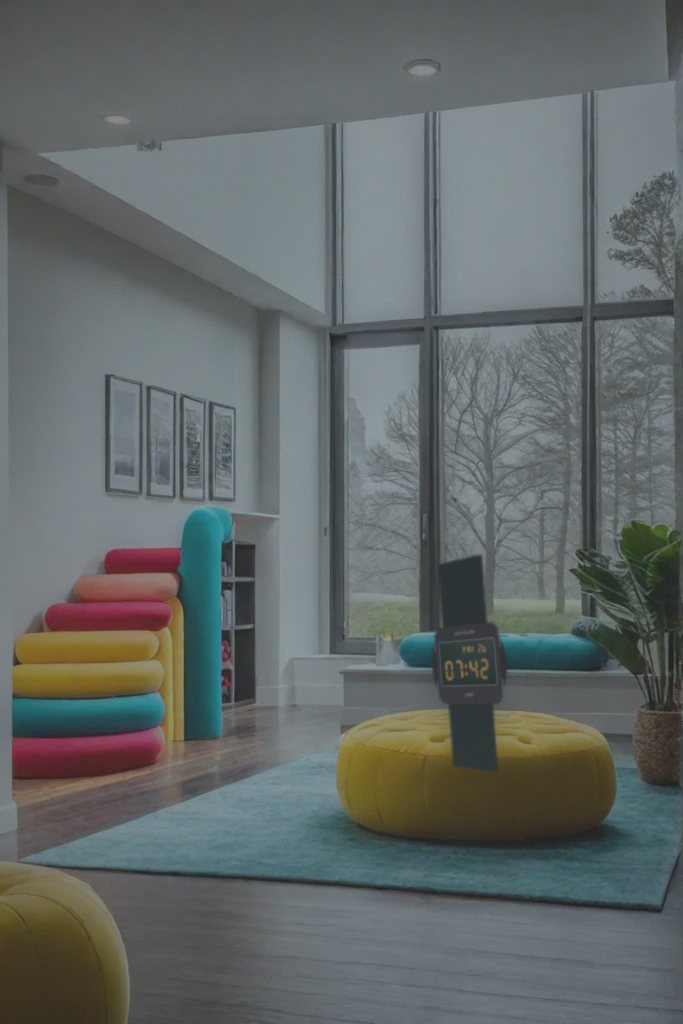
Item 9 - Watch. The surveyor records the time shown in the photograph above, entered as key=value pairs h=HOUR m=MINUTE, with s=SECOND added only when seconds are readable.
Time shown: h=7 m=42
